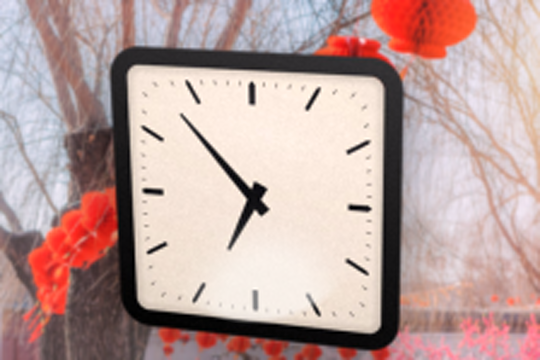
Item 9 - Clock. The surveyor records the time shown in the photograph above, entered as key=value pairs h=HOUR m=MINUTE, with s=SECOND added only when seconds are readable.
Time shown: h=6 m=53
